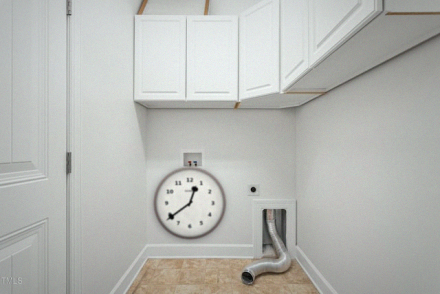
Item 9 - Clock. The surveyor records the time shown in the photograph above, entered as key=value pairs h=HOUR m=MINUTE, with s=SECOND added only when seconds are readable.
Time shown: h=12 m=39
